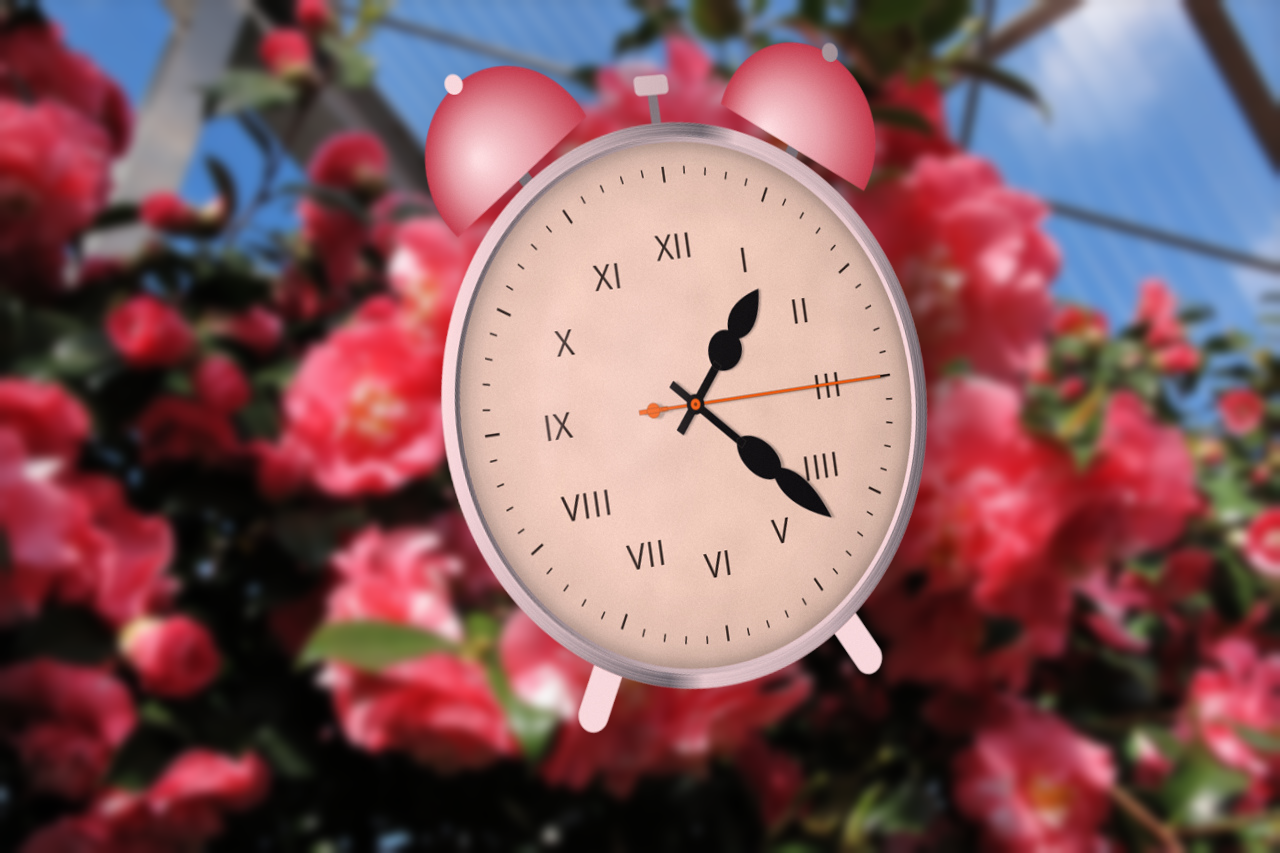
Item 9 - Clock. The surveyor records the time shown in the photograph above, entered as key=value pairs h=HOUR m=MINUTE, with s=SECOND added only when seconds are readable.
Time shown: h=1 m=22 s=15
